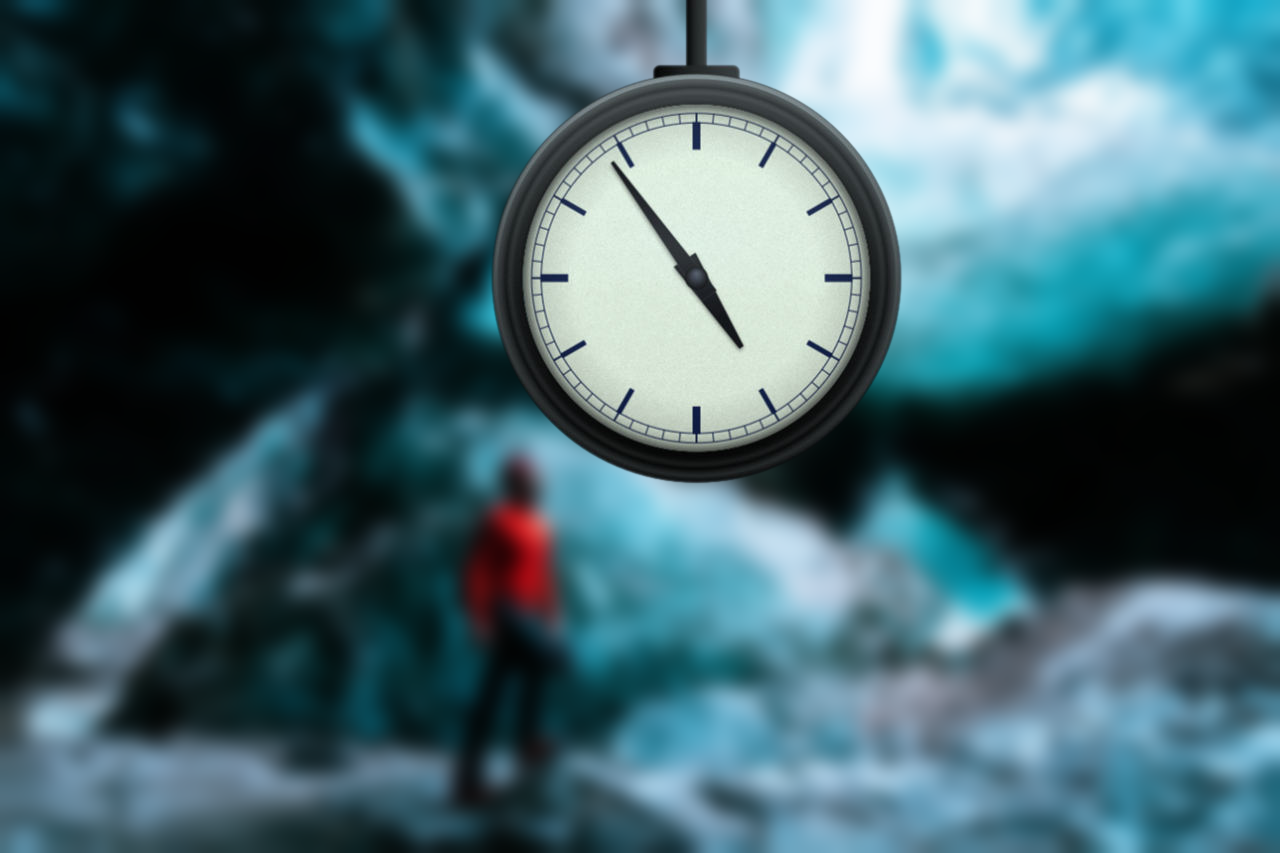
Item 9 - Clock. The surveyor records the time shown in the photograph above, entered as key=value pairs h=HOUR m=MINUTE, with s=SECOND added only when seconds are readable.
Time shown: h=4 m=54
